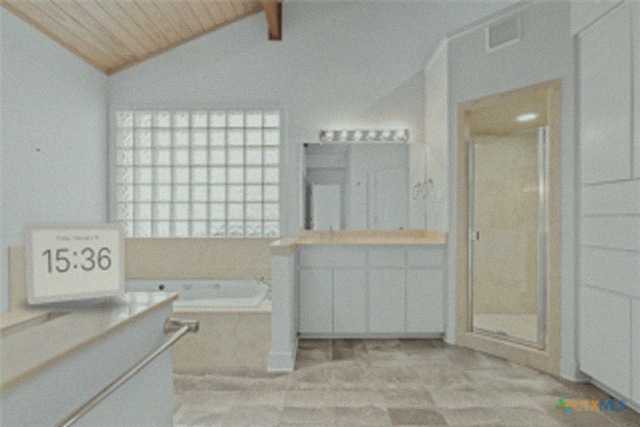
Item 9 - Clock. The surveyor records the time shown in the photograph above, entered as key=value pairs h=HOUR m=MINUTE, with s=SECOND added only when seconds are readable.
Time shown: h=15 m=36
